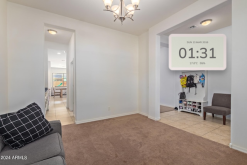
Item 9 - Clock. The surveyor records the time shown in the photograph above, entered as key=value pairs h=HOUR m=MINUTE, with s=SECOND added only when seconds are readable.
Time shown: h=1 m=31
